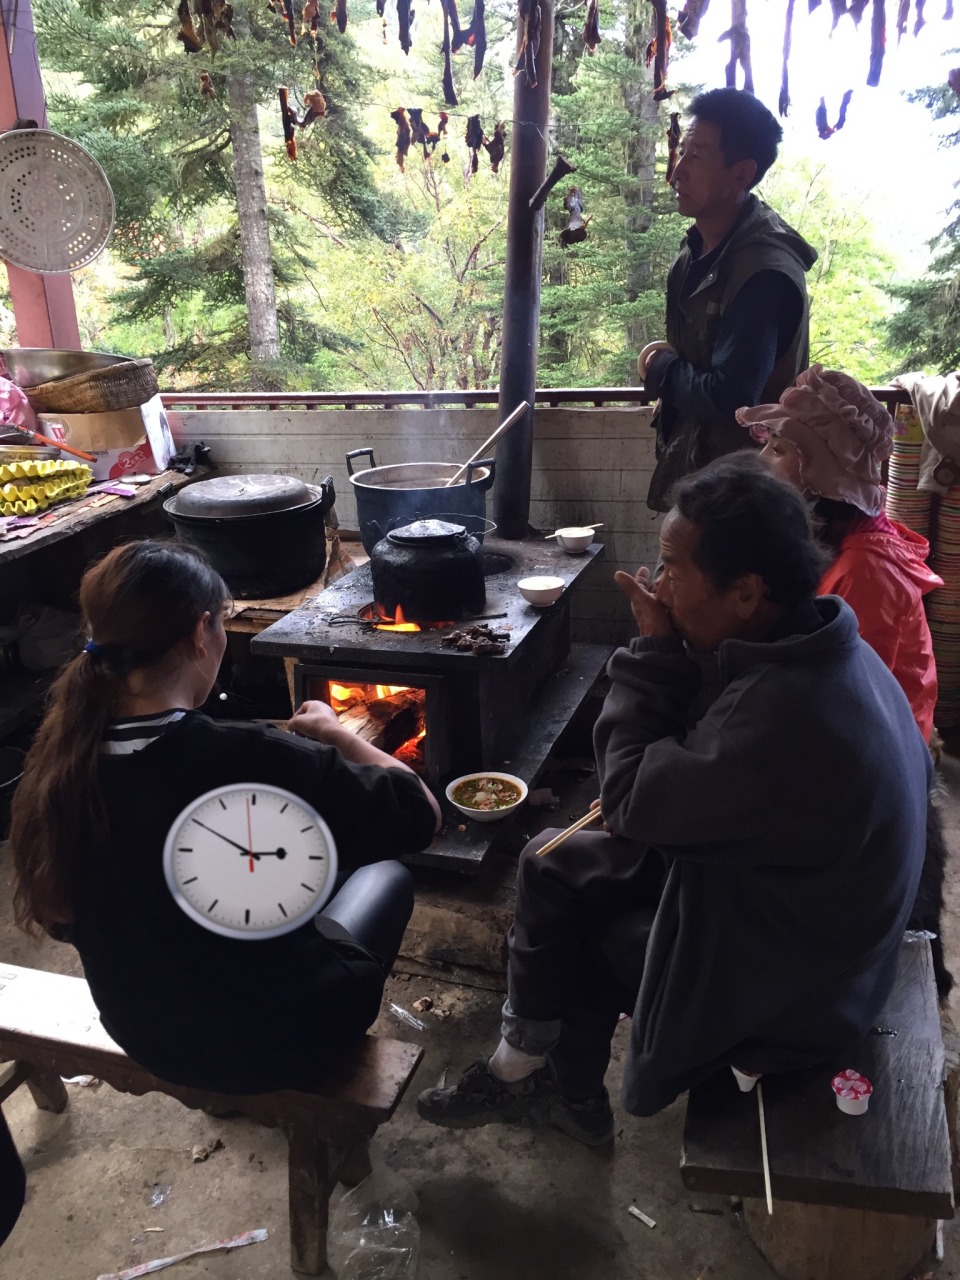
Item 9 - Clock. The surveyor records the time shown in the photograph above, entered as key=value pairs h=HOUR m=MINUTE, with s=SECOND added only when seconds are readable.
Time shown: h=2 m=49 s=59
